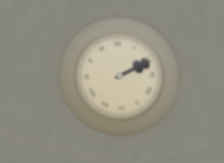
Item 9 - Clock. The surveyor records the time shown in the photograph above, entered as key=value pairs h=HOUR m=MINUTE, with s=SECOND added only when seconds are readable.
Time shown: h=2 m=11
